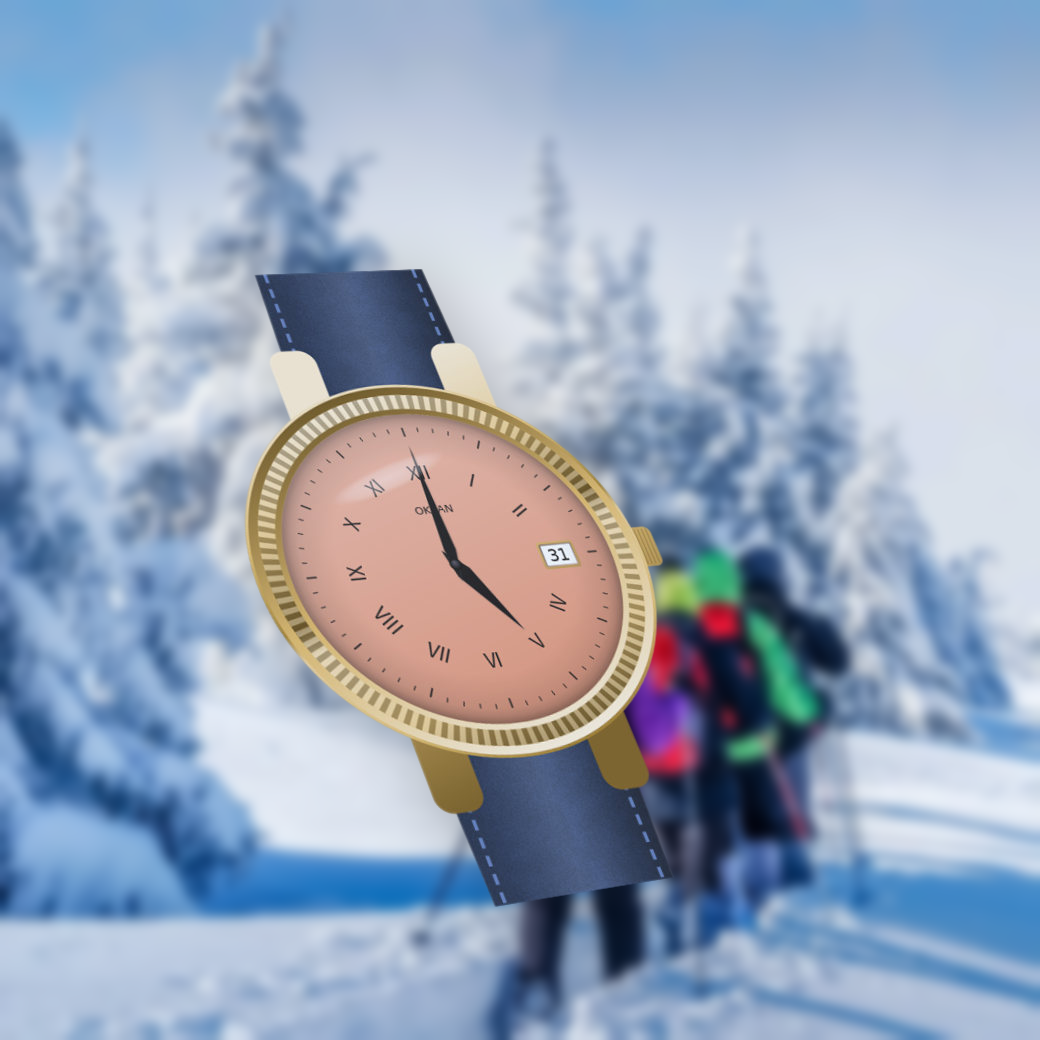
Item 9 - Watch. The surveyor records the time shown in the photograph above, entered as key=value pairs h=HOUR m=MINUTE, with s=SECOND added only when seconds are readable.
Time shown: h=5 m=0
